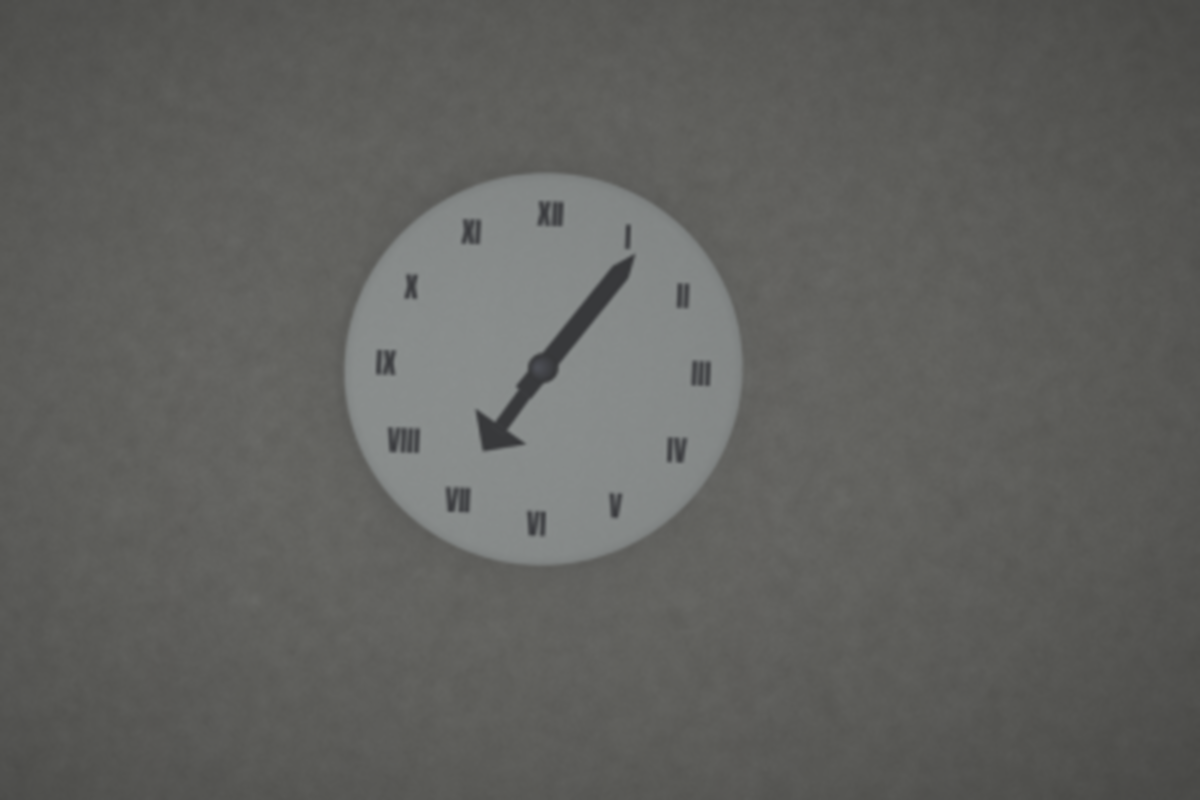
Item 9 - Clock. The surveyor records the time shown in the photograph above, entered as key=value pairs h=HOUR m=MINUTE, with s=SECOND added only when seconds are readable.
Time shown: h=7 m=6
